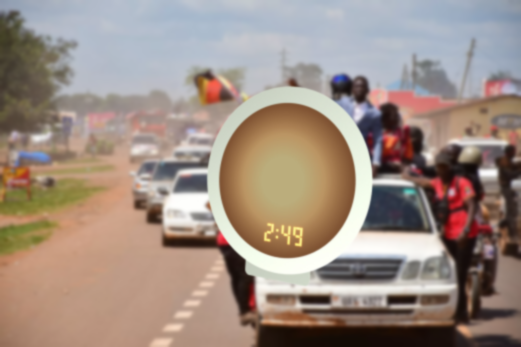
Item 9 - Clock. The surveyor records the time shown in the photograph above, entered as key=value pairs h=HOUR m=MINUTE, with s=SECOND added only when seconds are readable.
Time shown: h=2 m=49
